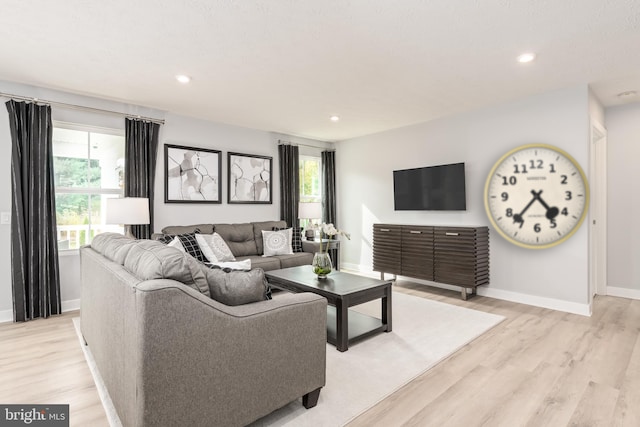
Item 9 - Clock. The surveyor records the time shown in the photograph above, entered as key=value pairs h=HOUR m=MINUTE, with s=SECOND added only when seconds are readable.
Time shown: h=4 m=37
